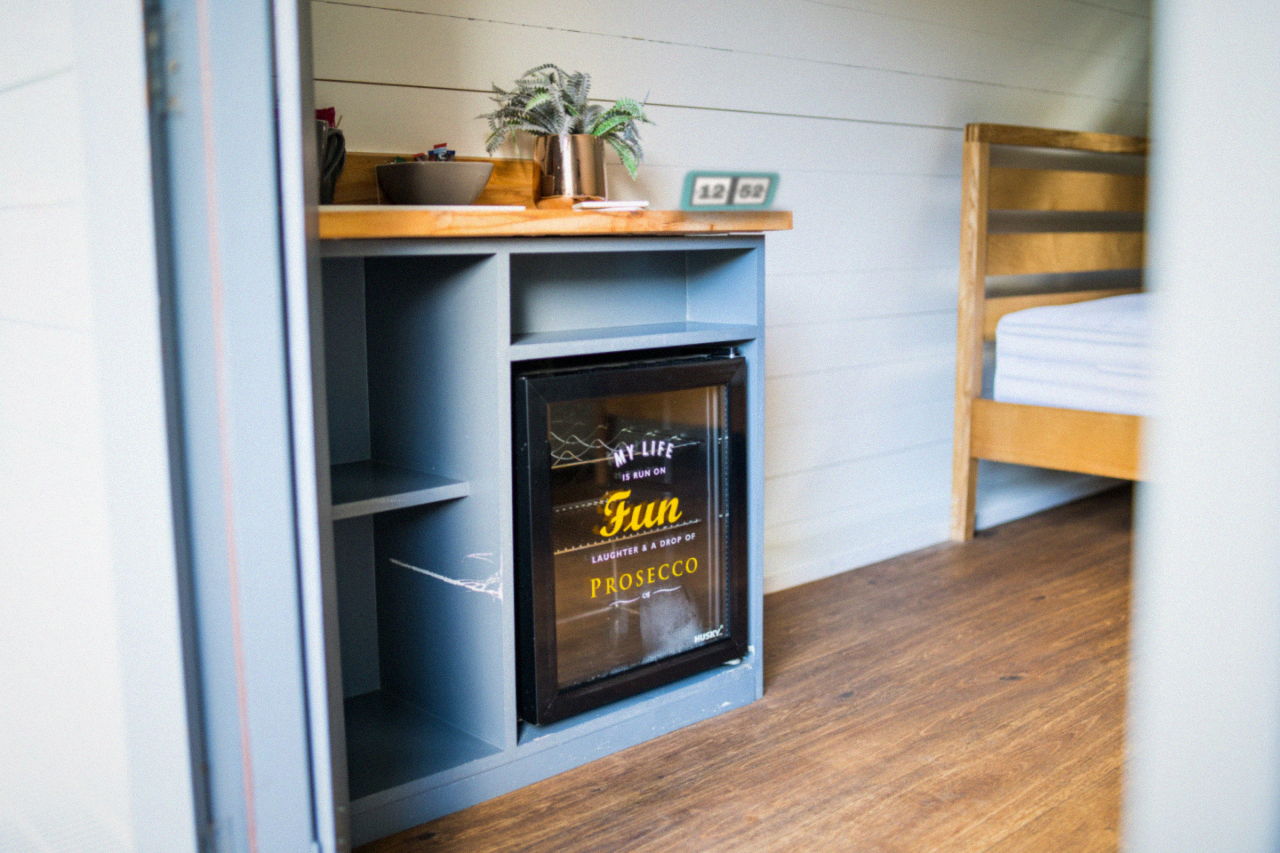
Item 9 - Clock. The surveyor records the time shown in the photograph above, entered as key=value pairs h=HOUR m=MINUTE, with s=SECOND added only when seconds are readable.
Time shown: h=12 m=52
